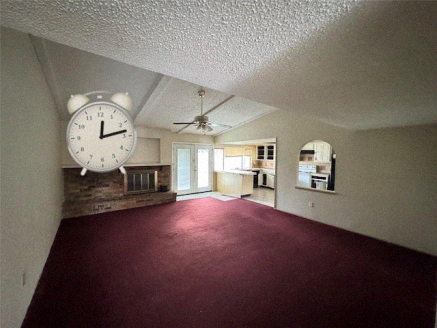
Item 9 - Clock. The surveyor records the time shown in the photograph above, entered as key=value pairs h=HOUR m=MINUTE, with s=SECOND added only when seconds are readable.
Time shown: h=12 m=13
